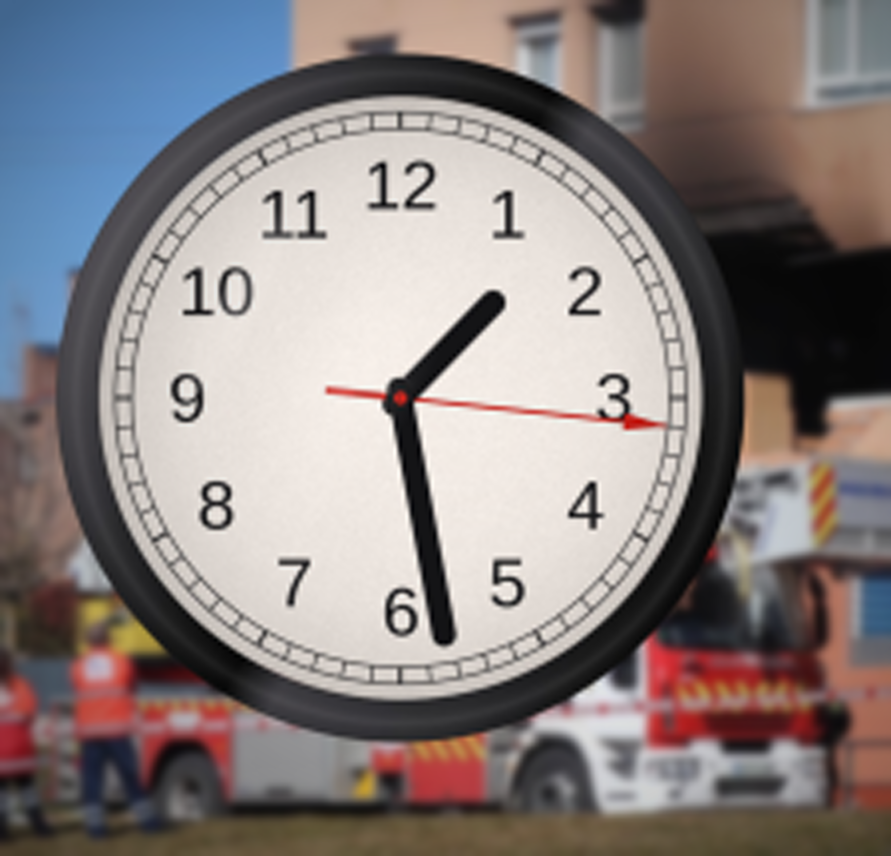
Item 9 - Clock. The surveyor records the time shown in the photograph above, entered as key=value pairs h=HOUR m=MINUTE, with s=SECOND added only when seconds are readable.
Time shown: h=1 m=28 s=16
